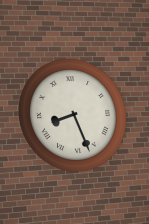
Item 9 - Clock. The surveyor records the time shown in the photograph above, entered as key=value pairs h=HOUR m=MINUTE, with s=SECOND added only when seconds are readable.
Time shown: h=8 m=27
